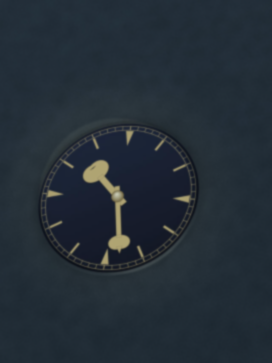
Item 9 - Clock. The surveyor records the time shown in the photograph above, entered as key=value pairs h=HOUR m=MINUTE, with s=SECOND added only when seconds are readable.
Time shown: h=10 m=28
